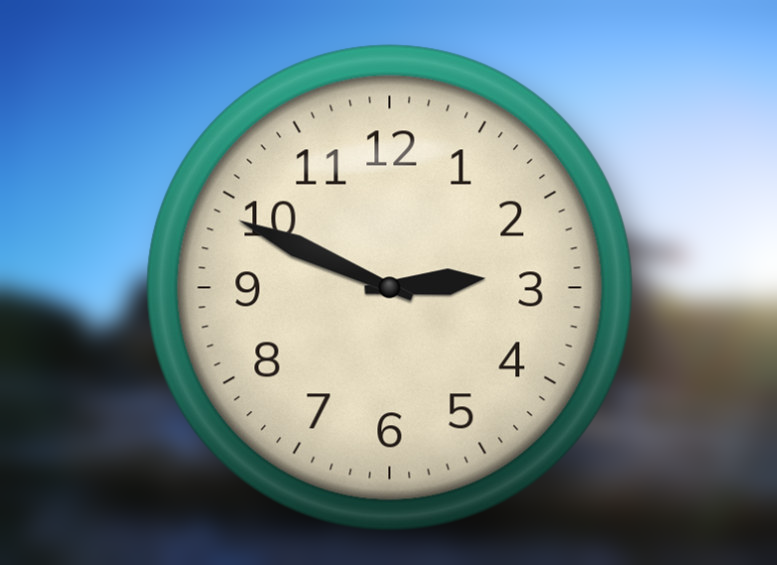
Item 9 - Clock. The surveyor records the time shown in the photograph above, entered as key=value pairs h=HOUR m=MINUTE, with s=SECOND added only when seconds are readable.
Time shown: h=2 m=49
